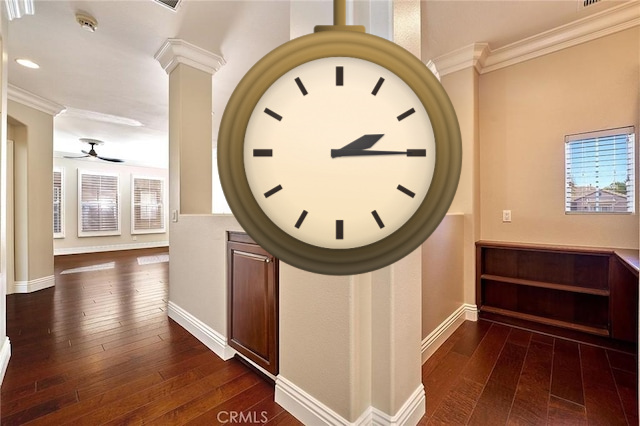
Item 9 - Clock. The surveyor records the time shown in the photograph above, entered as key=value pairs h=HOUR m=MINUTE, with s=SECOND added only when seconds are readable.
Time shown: h=2 m=15
